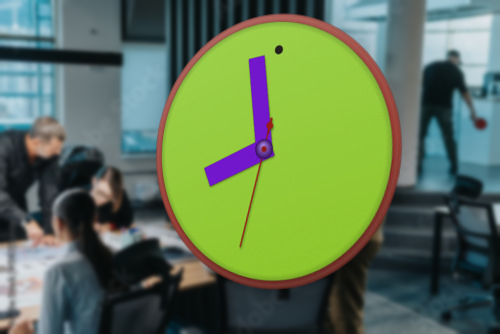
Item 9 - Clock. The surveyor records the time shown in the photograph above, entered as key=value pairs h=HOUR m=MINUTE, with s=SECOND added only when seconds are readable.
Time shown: h=7 m=57 s=31
